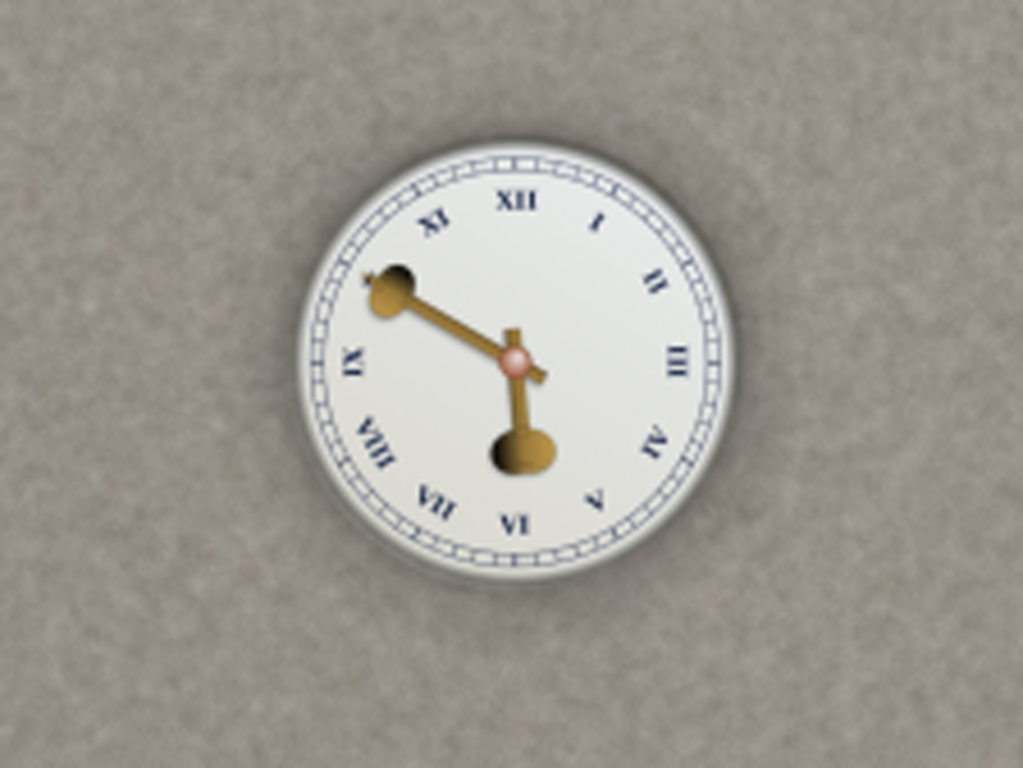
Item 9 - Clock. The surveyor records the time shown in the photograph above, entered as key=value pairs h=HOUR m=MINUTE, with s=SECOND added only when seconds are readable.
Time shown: h=5 m=50
